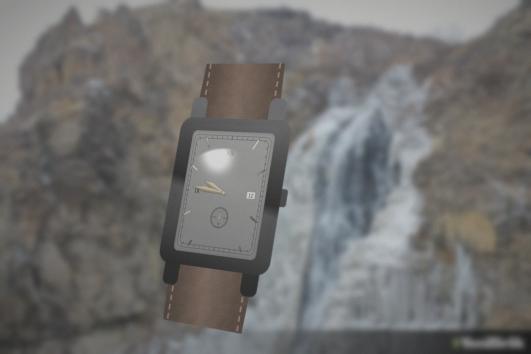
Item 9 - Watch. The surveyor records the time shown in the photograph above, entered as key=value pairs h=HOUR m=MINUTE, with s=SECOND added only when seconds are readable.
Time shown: h=9 m=46
